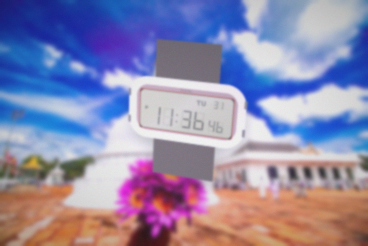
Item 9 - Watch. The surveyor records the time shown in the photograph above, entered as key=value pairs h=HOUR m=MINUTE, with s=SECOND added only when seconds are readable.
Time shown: h=11 m=36 s=46
